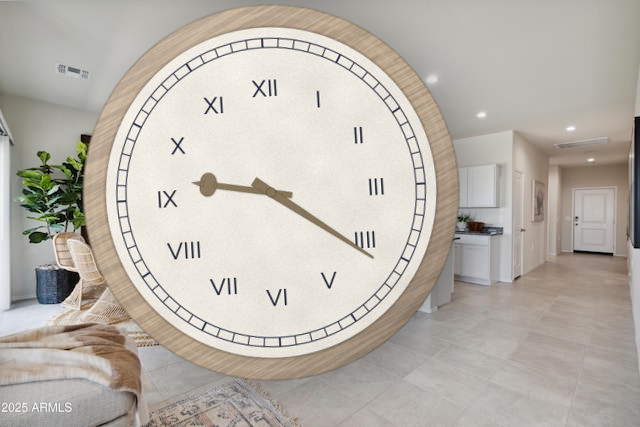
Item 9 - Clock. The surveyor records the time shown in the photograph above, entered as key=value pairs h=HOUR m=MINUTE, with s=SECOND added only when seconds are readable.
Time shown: h=9 m=21
